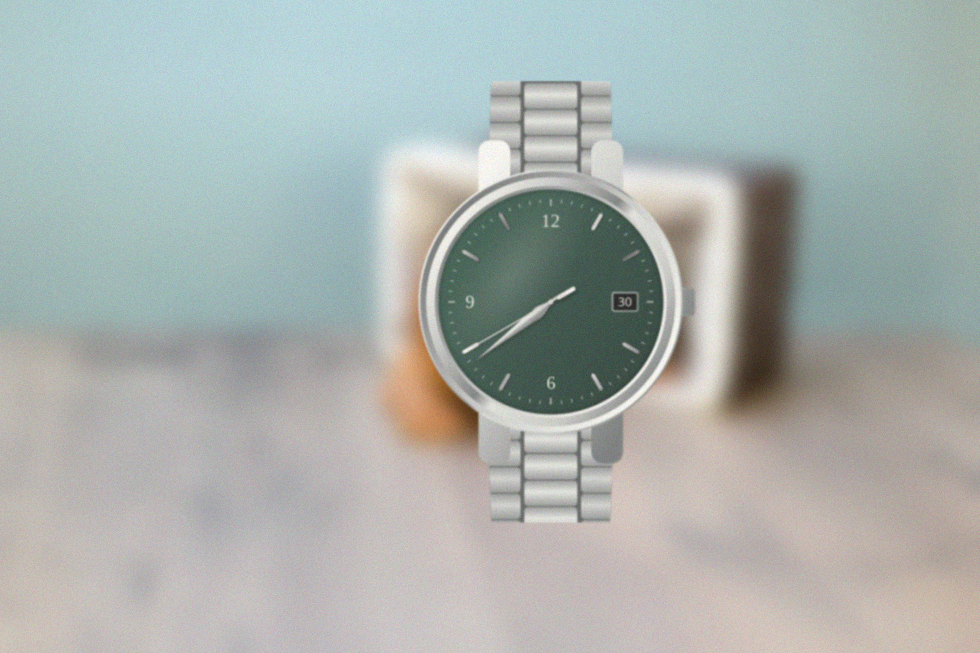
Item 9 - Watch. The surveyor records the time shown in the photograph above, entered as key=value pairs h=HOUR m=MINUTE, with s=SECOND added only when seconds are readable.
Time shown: h=7 m=38 s=40
